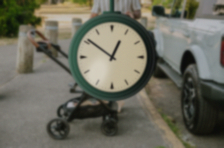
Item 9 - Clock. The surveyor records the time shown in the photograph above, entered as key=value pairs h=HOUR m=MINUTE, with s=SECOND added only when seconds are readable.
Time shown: h=12 m=51
